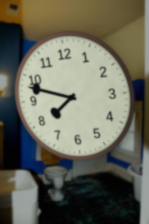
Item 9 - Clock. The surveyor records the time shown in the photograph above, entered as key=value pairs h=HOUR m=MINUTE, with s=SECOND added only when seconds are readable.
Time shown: h=7 m=48
